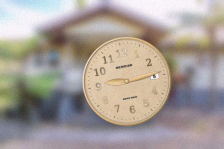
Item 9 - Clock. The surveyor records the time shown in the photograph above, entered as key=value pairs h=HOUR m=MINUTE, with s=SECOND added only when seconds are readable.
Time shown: h=9 m=14
